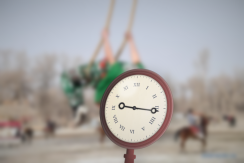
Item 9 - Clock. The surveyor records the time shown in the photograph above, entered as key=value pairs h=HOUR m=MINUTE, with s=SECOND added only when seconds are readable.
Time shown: h=9 m=16
